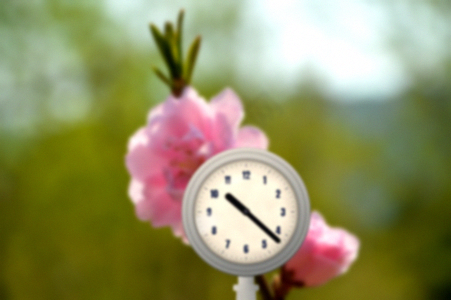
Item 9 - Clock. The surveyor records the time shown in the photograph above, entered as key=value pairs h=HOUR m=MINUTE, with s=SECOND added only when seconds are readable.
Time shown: h=10 m=22
